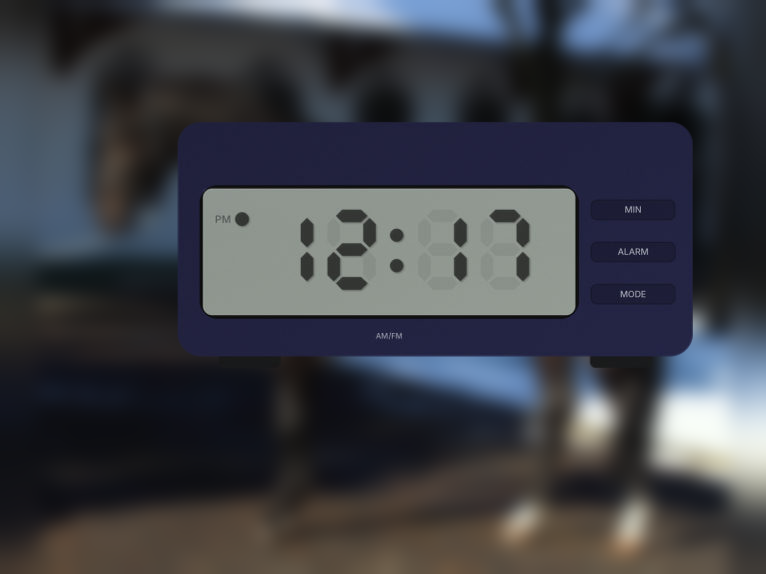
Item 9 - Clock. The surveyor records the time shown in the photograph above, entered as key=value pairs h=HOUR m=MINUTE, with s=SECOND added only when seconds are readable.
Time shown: h=12 m=17
